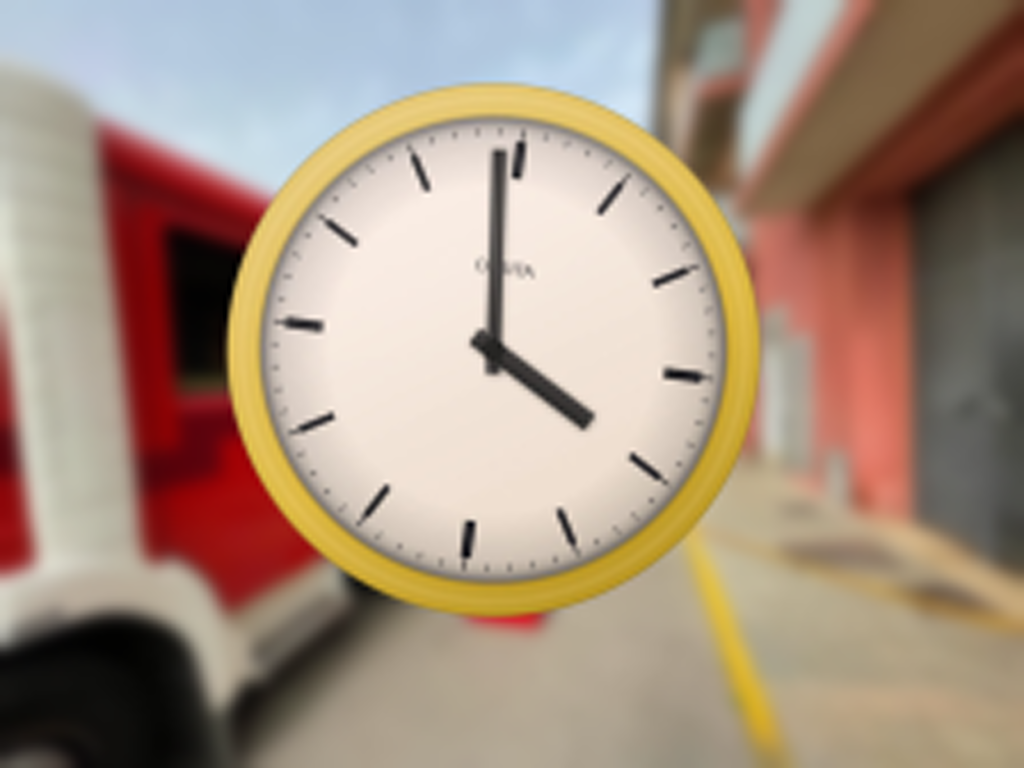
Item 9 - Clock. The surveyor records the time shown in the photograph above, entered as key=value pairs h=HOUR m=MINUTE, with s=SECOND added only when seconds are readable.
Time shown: h=3 m=59
